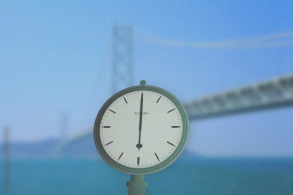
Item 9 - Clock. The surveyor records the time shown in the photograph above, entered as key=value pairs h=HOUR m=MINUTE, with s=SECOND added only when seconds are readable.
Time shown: h=6 m=0
